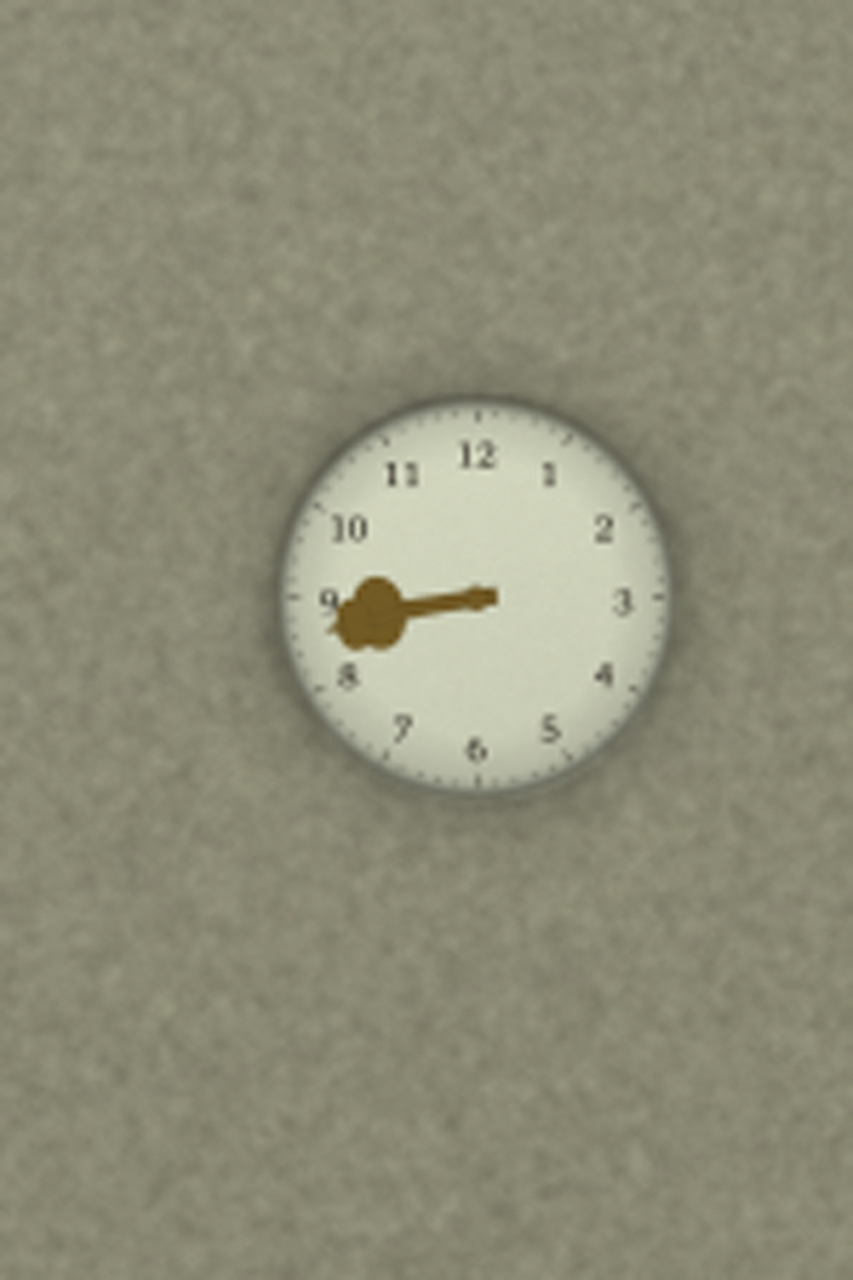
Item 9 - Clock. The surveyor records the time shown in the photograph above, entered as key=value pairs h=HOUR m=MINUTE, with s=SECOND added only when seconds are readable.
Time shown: h=8 m=43
